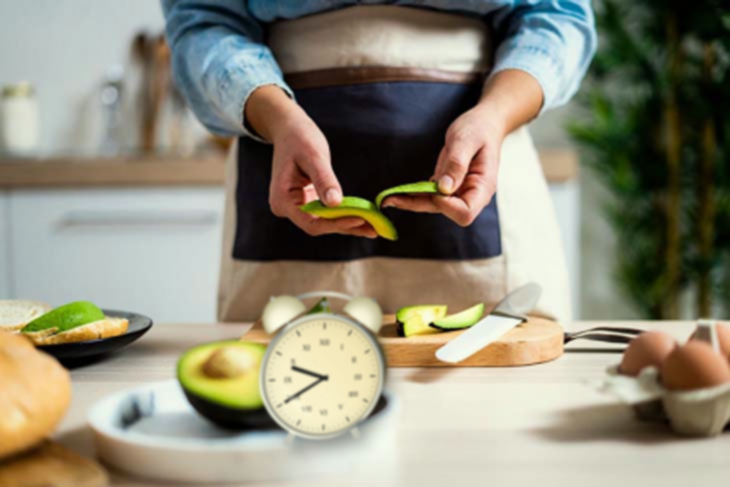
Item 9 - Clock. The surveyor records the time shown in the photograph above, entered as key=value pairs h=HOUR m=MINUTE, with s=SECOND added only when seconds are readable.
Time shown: h=9 m=40
